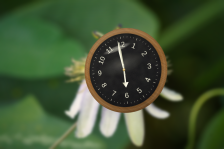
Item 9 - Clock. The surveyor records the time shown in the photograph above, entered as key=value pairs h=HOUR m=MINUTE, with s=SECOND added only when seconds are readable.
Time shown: h=5 m=59
